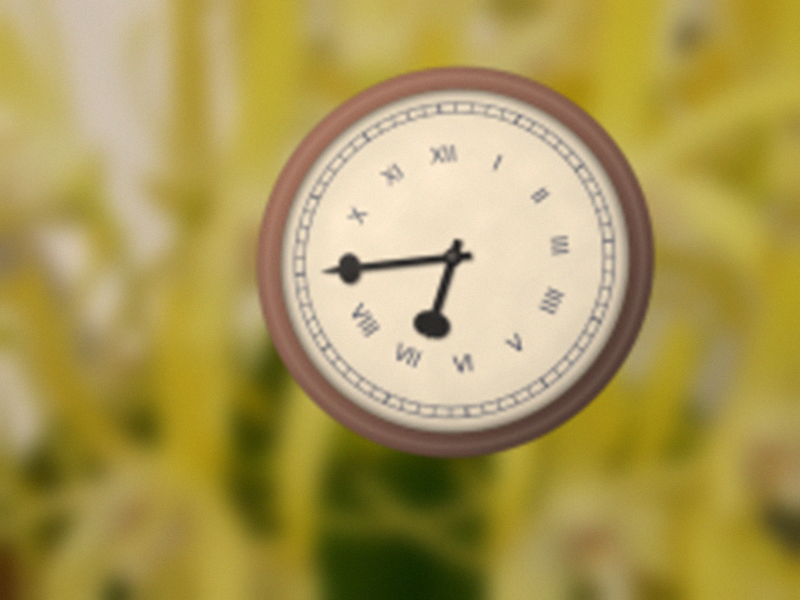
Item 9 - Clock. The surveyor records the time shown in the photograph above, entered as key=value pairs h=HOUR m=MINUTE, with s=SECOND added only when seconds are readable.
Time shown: h=6 m=45
